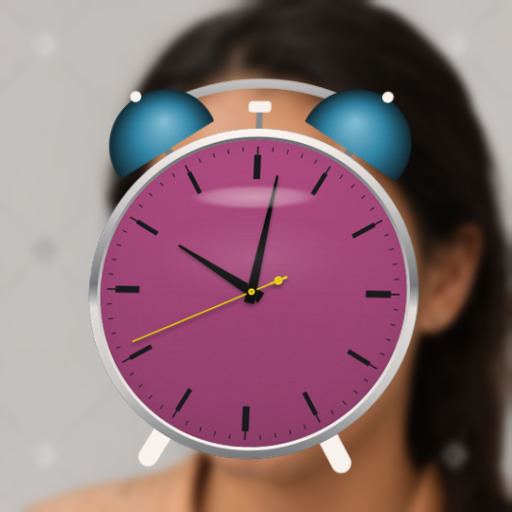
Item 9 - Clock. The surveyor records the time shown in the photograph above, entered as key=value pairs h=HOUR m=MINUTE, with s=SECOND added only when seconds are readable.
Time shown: h=10 m=1 s=41
